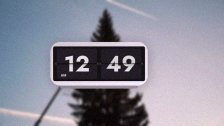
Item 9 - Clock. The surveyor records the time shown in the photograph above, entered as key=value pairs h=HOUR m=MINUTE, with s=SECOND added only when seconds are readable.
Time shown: h=12 m=49
